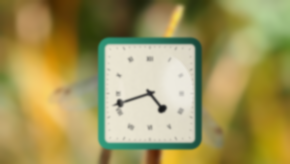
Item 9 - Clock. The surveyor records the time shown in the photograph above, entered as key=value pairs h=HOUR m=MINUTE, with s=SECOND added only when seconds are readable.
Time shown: h=4 m=42
